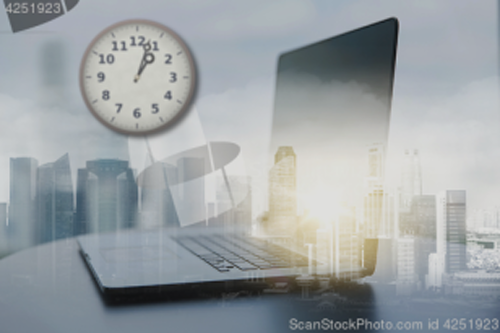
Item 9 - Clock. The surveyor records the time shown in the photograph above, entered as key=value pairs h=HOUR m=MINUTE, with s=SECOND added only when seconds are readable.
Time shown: h=1 m=3
